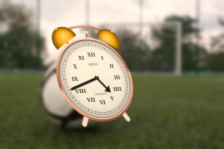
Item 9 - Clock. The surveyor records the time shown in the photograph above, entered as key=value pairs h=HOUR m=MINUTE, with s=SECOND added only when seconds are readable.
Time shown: h=4 m=42
